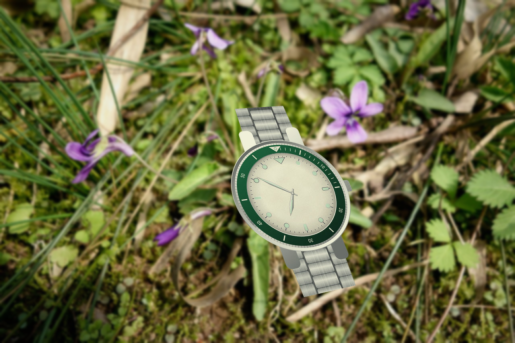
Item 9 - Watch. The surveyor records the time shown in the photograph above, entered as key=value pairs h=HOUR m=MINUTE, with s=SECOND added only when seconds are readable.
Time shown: h=6 m=51
